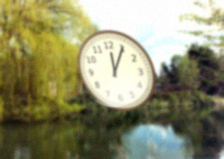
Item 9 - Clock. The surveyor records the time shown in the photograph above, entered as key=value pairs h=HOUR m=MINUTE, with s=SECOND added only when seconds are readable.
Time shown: h=12 m=5
